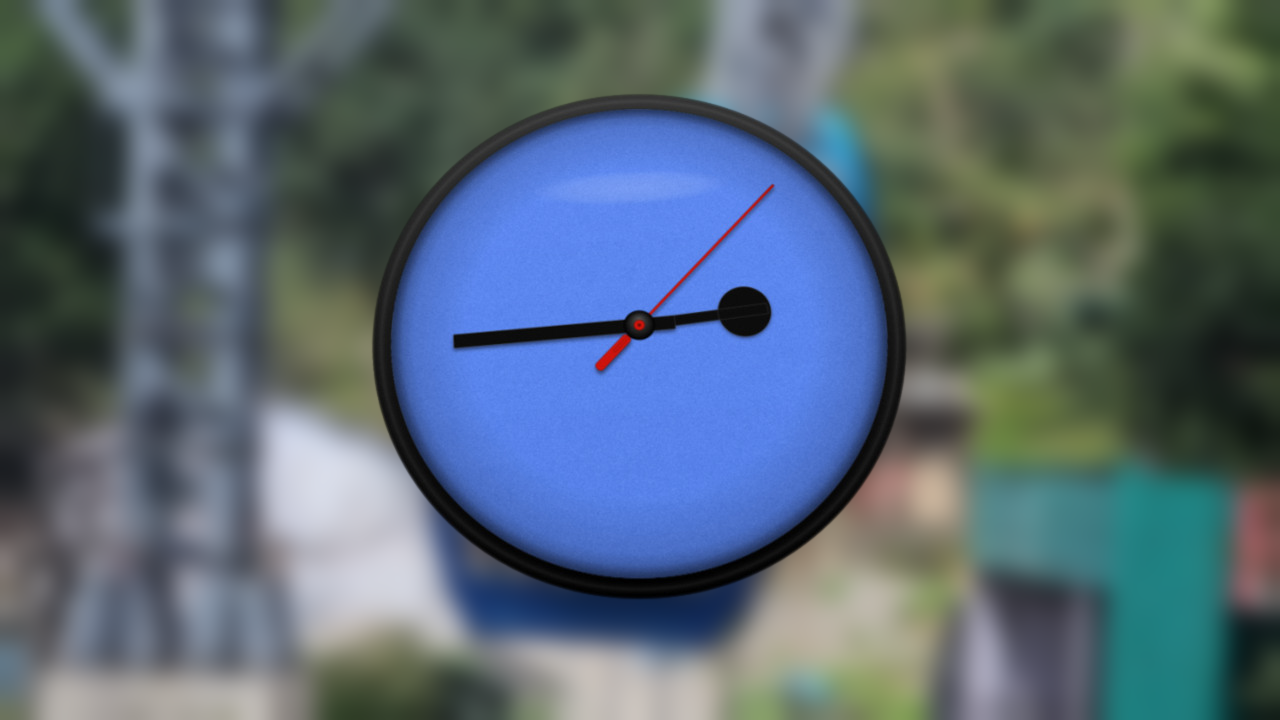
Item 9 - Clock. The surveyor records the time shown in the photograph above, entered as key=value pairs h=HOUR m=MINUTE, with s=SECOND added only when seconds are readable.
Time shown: h=2 m=44 s=7
